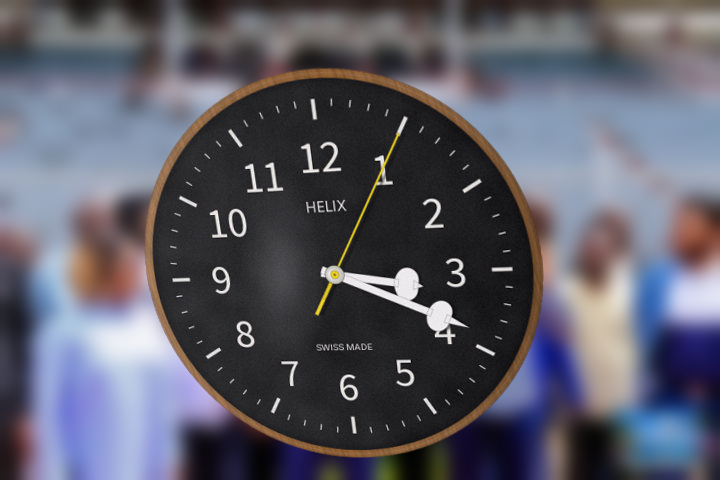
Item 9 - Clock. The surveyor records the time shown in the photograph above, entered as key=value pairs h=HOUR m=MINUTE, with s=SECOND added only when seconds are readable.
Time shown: h=3 m=19 s=5
